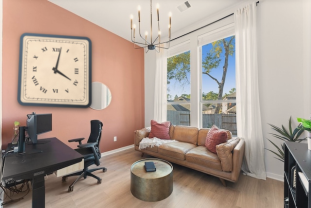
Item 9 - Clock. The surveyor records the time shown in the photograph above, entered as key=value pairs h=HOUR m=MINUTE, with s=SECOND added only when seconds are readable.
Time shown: h=4 m=2
